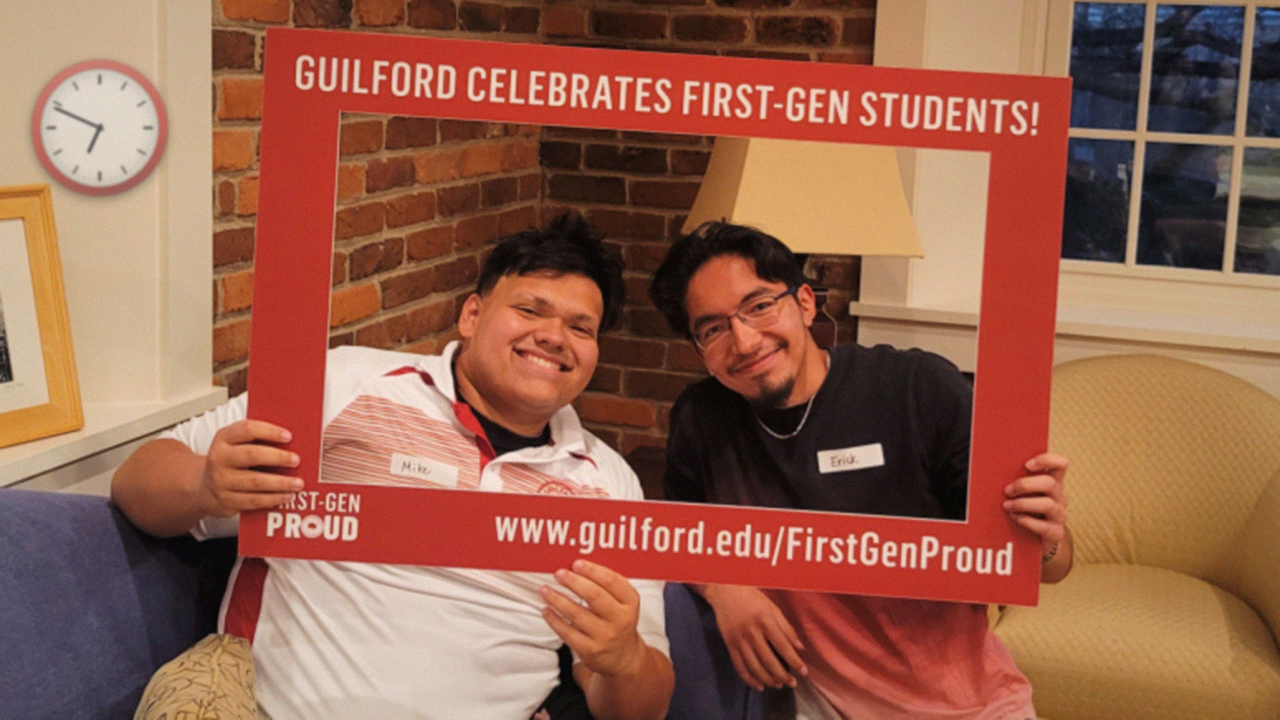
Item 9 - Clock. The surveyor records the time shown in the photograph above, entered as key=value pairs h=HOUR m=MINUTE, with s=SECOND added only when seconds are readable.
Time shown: h=6 m=49
